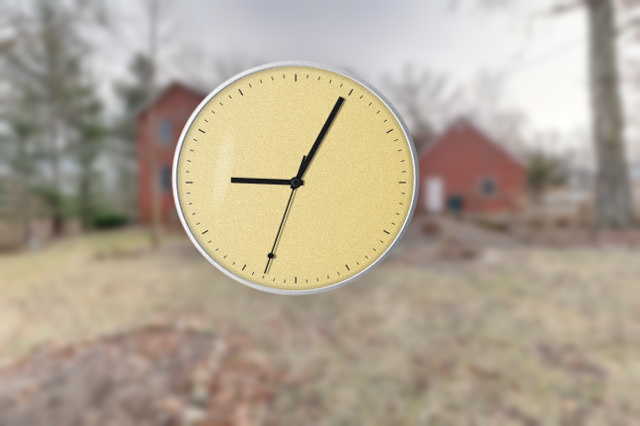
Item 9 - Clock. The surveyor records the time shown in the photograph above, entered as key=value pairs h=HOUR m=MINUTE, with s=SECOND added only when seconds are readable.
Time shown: h=9 m=4 s=33
